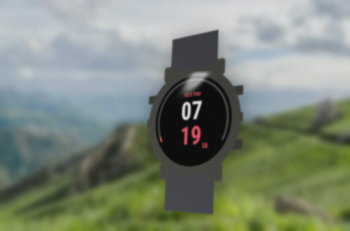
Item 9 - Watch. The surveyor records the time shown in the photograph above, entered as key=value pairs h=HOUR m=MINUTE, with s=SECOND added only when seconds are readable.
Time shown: h=7 m=19
